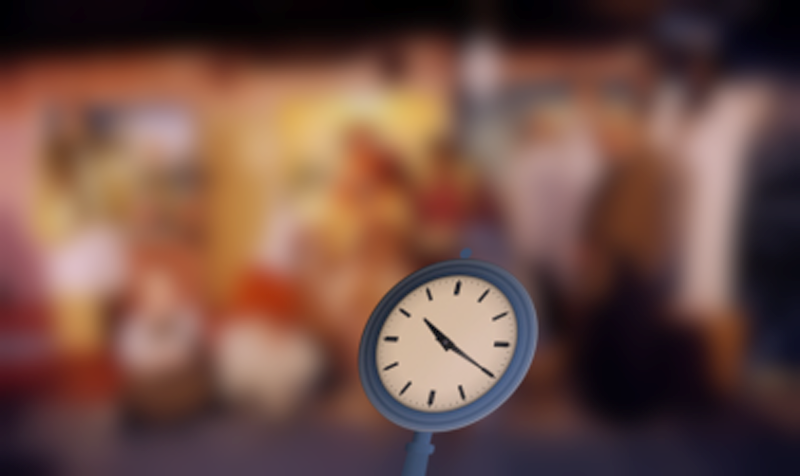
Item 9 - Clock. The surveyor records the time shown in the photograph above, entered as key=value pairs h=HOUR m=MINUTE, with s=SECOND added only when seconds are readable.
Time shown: h=10 m=20
